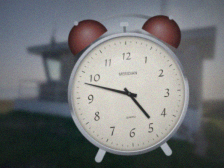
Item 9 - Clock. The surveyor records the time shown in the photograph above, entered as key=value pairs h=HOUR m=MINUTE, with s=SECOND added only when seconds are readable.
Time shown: h=4 m=48
